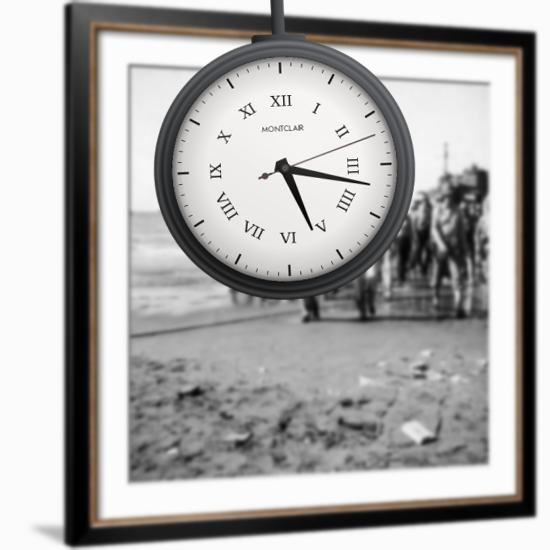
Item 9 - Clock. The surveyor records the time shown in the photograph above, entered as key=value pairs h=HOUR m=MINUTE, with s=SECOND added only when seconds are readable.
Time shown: h=5 m=17 s=12
